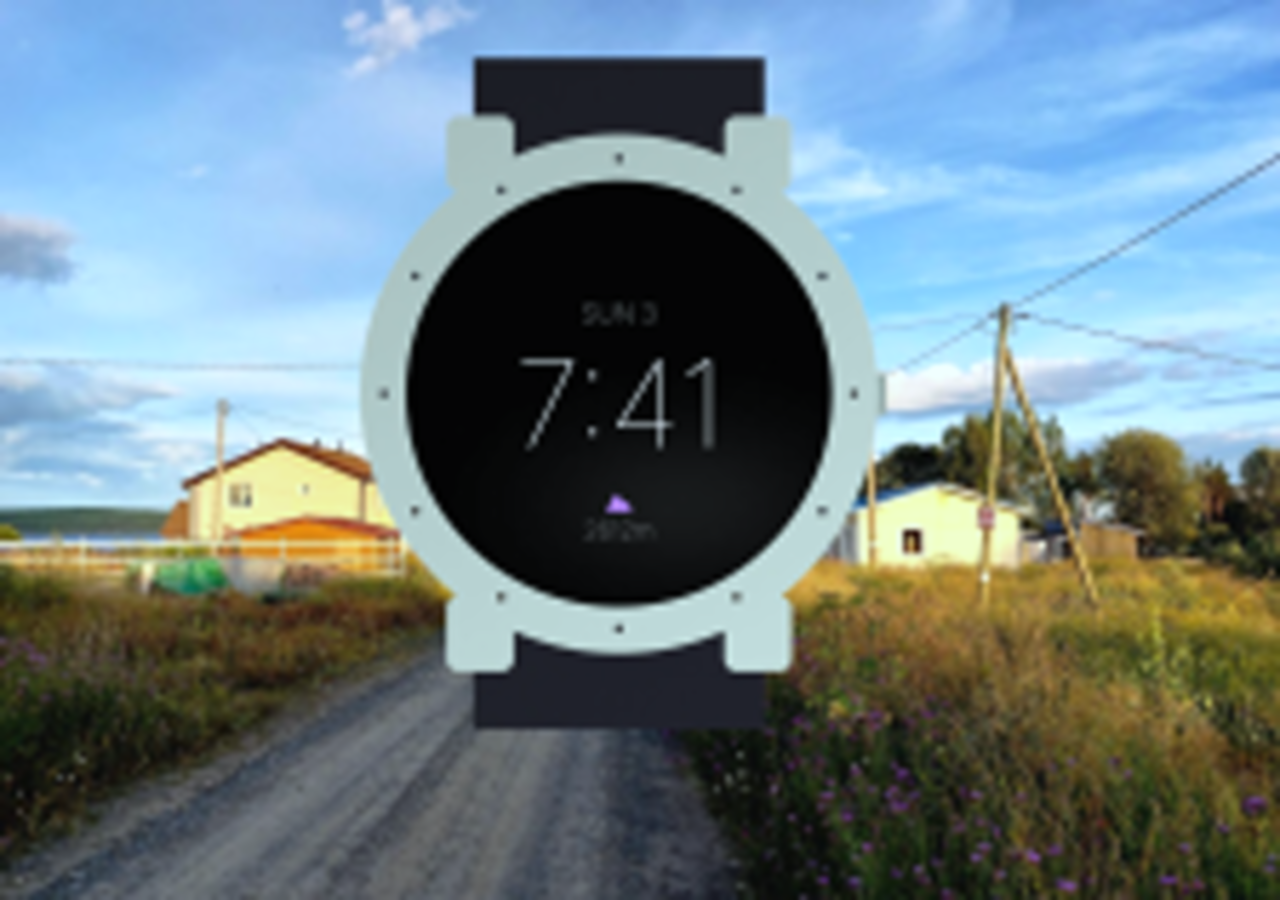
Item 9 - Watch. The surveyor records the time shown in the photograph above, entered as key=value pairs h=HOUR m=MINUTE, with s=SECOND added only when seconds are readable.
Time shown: h=7 m=41
